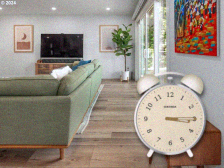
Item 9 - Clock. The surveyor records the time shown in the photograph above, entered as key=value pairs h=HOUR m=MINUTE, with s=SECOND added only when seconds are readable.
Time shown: h=3 m=15
